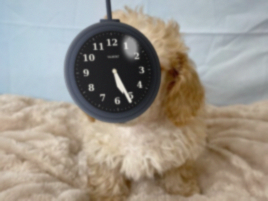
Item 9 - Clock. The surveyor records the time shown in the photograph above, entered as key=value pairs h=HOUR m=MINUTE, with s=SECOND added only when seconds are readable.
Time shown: h=5 m=26
